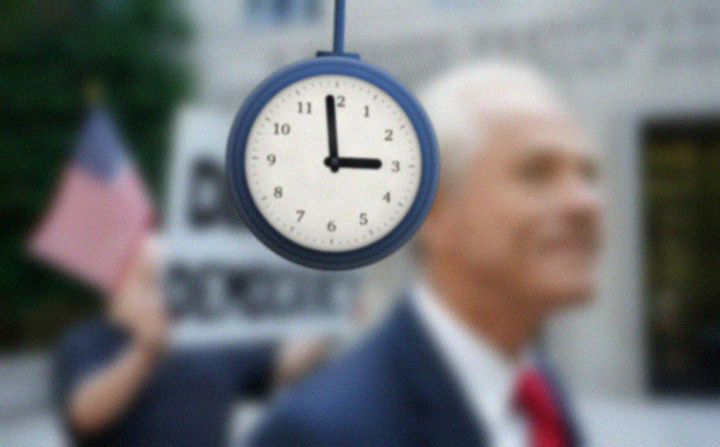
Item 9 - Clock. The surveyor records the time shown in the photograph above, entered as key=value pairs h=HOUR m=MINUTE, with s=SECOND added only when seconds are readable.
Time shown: h=2 m=59
